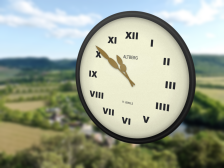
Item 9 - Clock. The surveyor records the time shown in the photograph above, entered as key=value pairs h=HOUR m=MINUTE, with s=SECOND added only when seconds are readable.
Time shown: h=10 m=51
